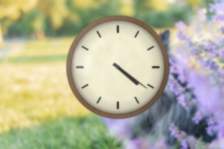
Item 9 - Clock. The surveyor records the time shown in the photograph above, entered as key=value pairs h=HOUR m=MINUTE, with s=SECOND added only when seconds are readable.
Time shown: h=4 m=21
